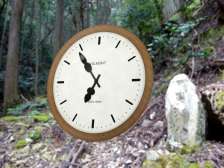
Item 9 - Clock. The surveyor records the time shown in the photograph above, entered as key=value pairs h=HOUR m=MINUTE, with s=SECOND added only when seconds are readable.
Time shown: h=6 m=54
